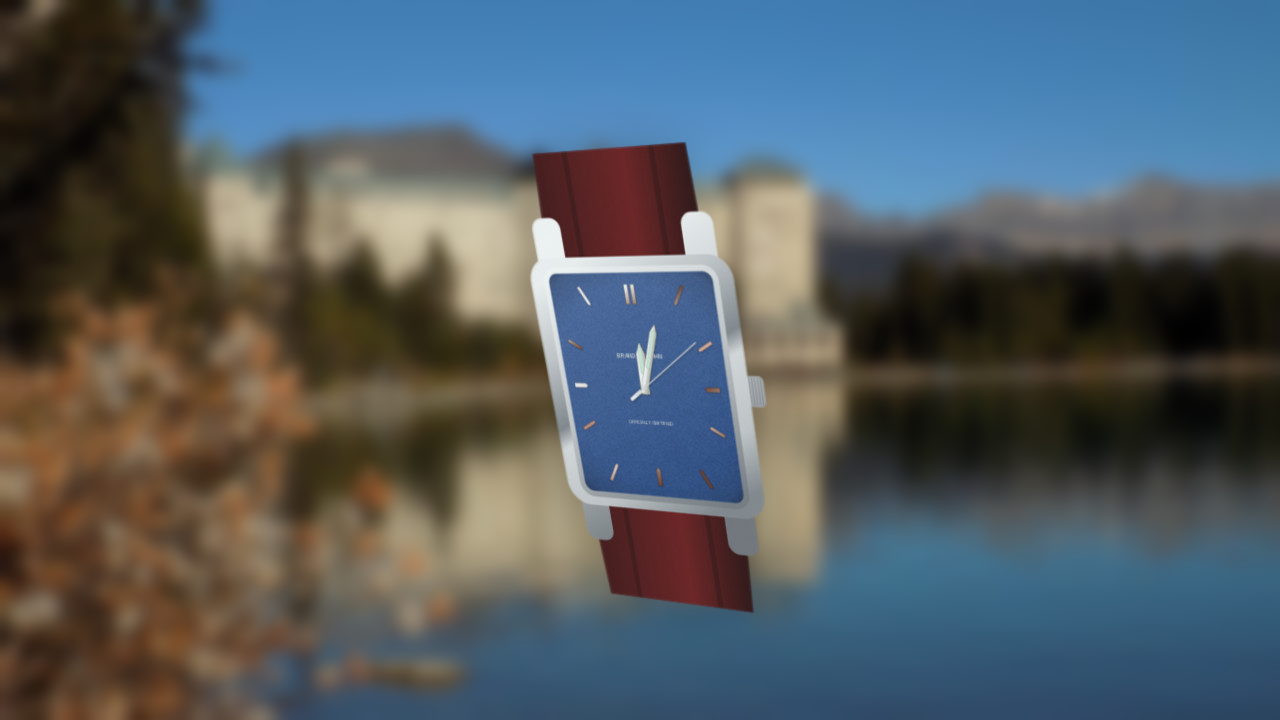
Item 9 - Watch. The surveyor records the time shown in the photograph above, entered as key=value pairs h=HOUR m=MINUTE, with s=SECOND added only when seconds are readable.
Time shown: h=12 m=3 s=9
